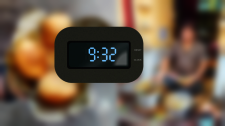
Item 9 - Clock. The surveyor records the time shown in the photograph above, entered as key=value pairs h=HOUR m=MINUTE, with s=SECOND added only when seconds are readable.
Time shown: h=9 m=32
